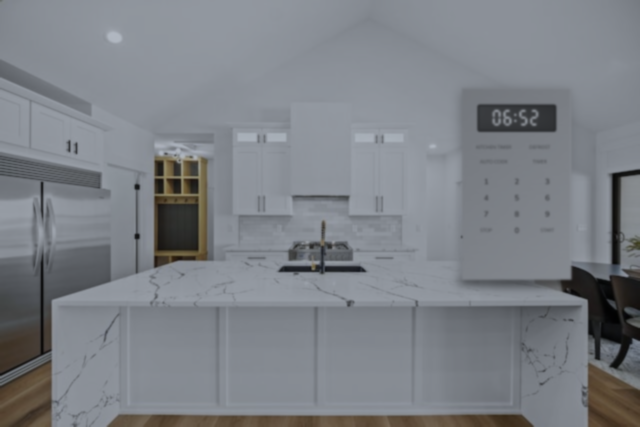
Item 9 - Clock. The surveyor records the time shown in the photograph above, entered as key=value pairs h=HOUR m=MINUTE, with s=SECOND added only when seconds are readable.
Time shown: h=6 m=52
